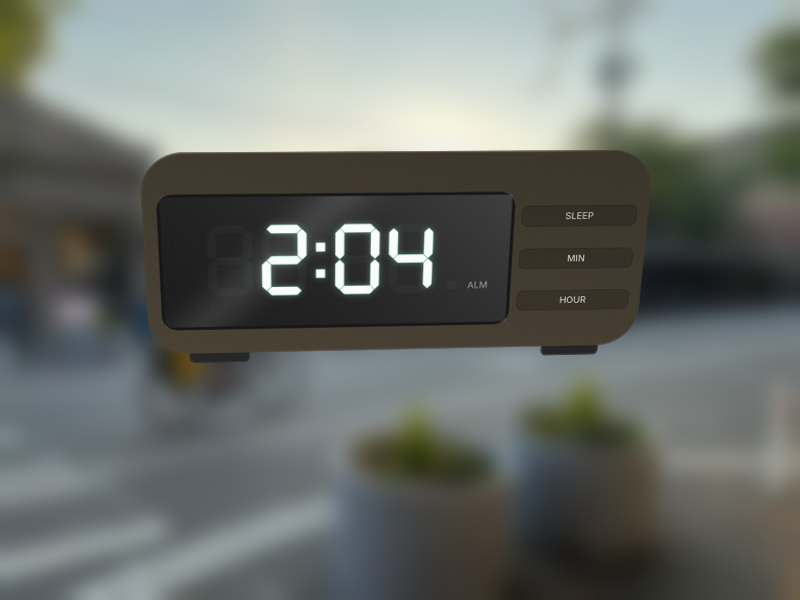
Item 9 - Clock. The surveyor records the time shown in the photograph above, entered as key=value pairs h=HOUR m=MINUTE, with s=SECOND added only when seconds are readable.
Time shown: h=2 m=4
